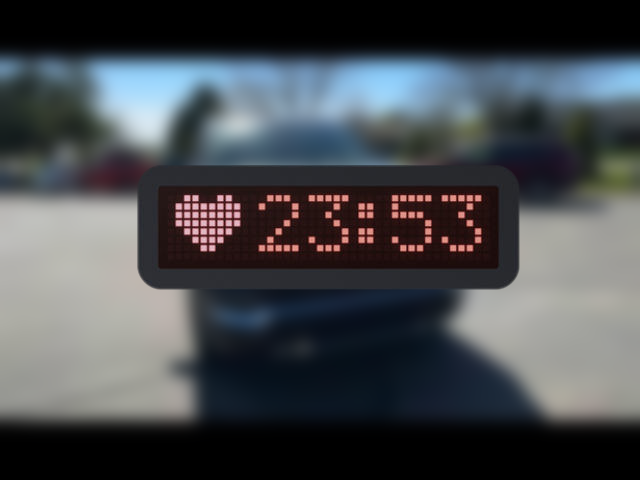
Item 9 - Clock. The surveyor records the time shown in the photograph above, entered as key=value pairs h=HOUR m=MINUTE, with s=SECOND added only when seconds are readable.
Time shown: h=23 m=53
